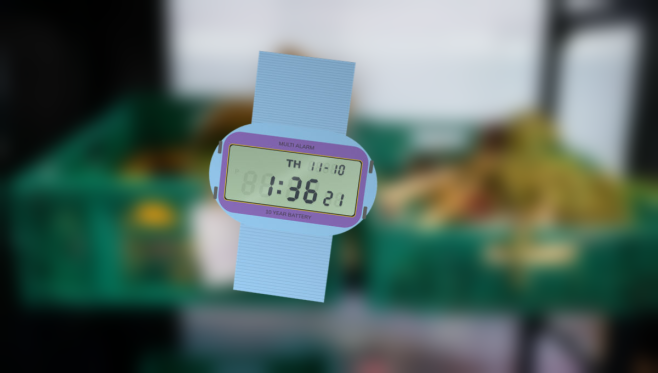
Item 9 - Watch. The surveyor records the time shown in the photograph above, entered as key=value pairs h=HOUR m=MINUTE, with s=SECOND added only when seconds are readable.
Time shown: h=1 m=36 s=21
